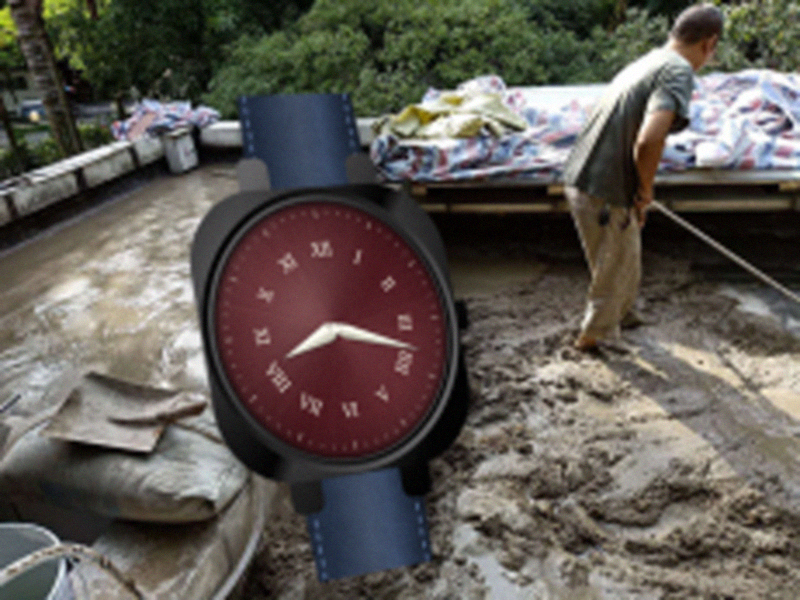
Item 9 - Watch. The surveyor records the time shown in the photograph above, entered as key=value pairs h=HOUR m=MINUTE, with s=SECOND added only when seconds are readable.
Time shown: h=8 m=18
